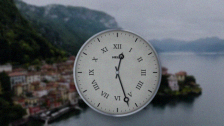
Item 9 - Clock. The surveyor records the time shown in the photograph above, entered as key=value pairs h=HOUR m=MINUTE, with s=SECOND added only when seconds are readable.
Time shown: h=12 m=27
